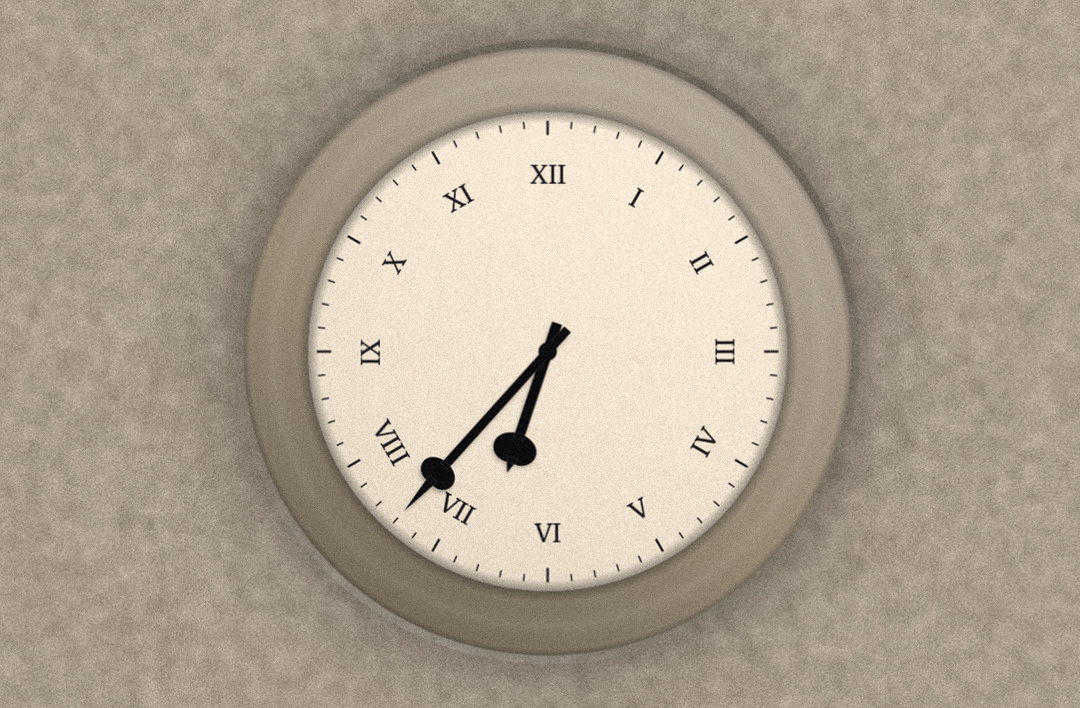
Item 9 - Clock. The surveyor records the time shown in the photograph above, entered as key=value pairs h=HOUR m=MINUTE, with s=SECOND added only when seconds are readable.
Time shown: h=6 m=37
